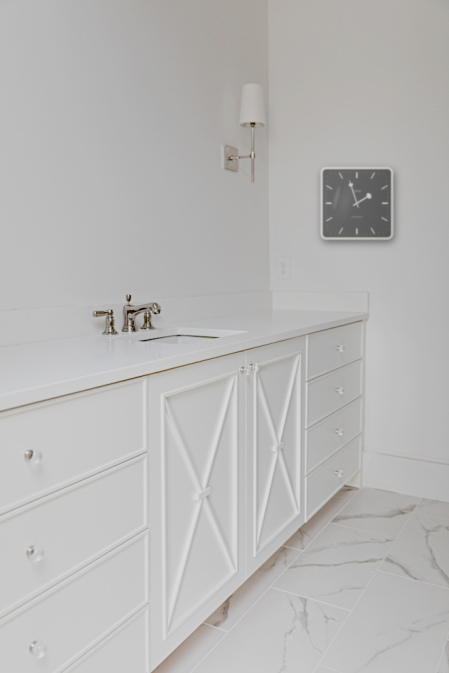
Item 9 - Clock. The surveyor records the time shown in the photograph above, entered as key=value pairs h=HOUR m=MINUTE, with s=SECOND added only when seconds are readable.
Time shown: h=1 m=57
